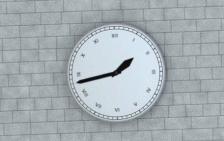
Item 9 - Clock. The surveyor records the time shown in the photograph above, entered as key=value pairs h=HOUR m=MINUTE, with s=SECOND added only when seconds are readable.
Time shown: h=1 m=43
